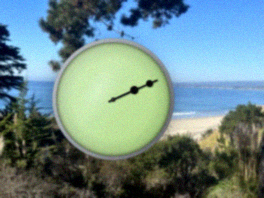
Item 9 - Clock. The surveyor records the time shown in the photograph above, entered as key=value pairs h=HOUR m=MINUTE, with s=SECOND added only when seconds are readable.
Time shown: h=2 m=11
